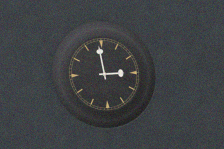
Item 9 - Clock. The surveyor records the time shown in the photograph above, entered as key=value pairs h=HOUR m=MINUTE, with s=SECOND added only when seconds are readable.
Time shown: h=2 m=59
